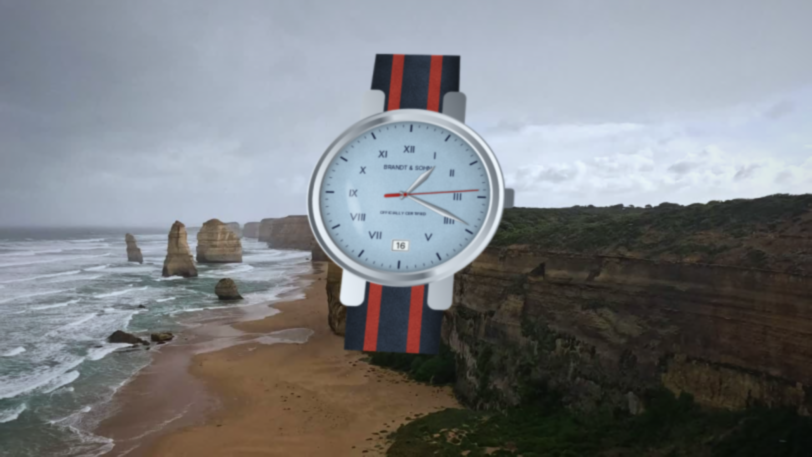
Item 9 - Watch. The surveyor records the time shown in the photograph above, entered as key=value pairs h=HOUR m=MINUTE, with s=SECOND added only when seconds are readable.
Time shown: h=1 m=19 s=14
